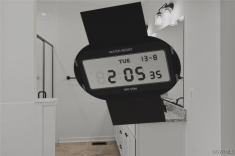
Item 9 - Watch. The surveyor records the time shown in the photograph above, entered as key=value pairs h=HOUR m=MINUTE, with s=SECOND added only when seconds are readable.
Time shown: h=2 m=5 s=35
